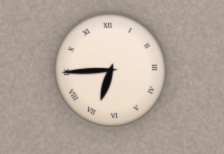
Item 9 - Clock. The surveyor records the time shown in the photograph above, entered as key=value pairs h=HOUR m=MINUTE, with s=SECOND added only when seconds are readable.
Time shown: h=6 m=45
